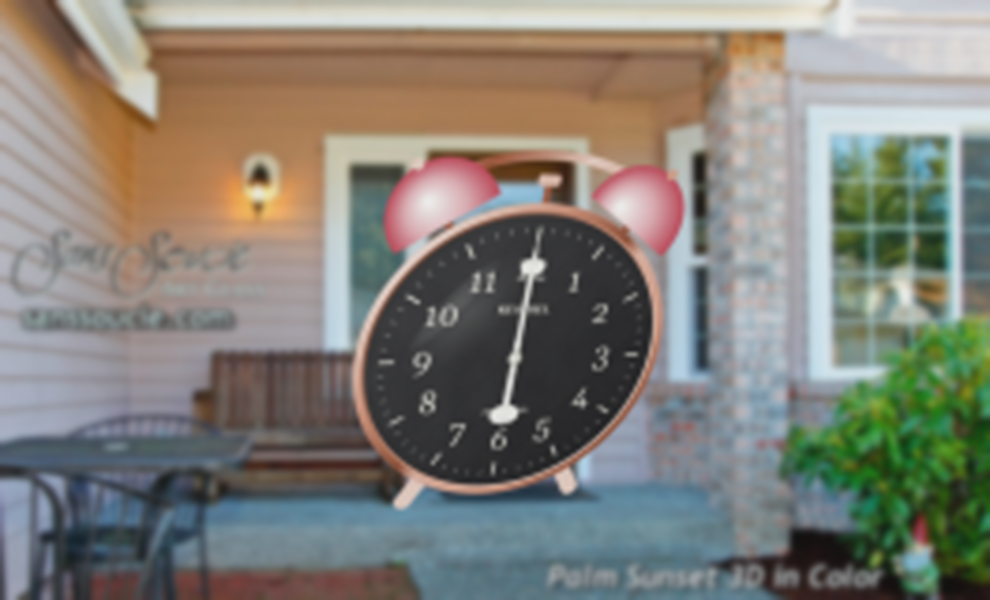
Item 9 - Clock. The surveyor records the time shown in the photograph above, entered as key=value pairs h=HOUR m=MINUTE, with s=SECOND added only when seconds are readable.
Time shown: h=6 m=0
